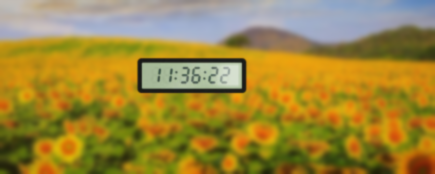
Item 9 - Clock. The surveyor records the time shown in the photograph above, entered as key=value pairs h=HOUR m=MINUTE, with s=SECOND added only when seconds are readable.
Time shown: h=11 m=36 s=22
